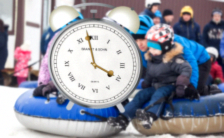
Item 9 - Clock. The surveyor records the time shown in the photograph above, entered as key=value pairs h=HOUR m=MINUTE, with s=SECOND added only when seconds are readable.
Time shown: h=3 m=58
